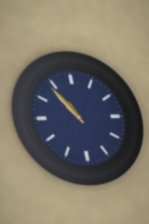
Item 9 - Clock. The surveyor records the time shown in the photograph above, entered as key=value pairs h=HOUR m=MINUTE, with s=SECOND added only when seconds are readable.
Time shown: h=10 m=54
